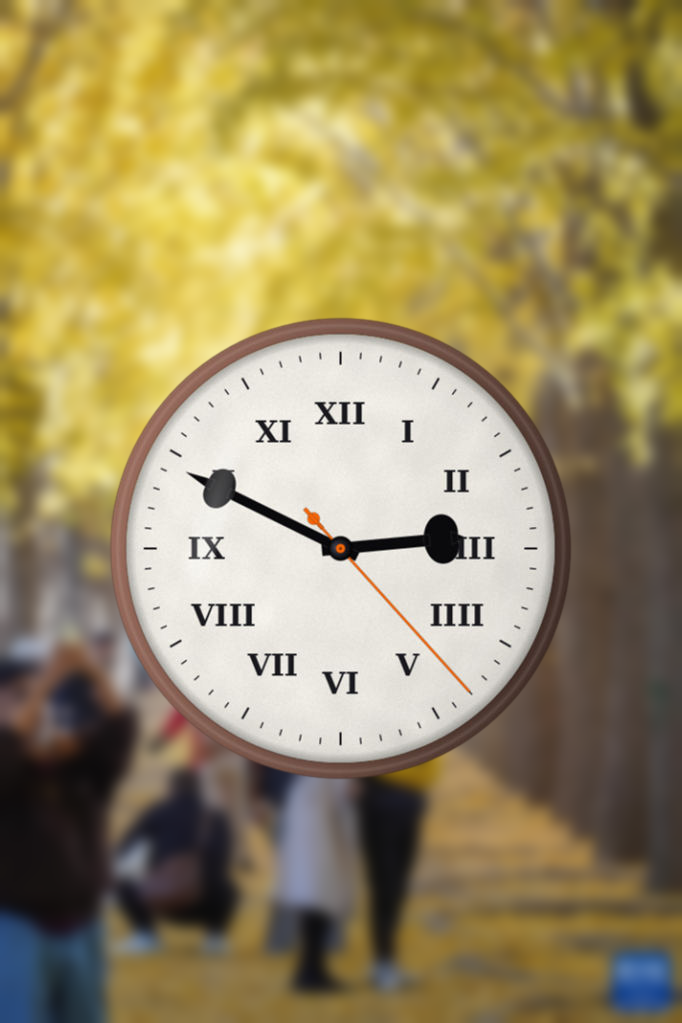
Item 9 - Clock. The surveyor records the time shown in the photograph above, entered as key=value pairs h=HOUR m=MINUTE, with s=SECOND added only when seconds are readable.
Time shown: h=2 m=49 s=23
